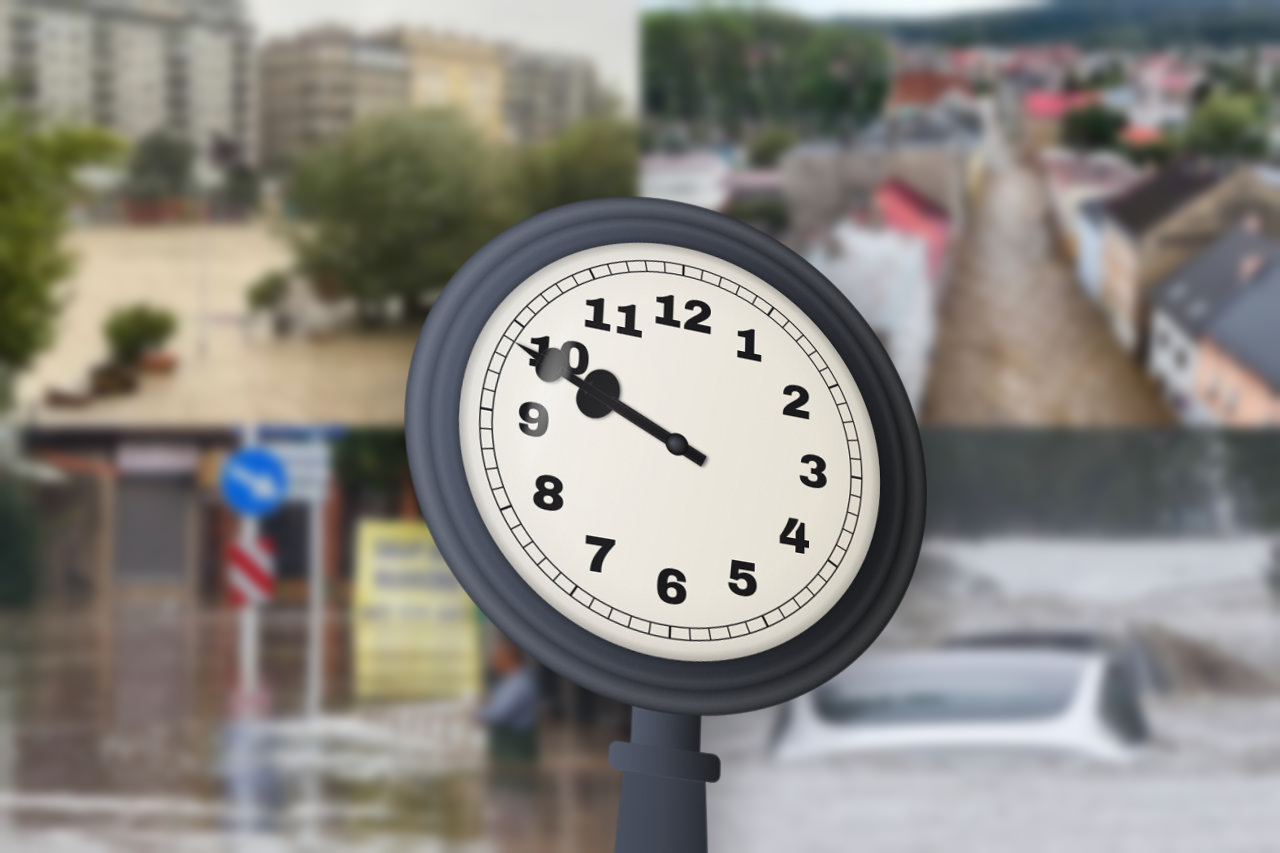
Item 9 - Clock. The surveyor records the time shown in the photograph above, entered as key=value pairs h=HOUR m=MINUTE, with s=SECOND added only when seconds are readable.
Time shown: h=9 m=49
